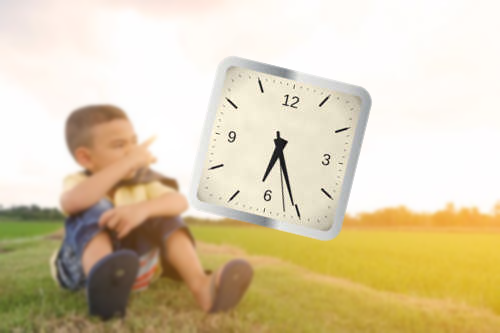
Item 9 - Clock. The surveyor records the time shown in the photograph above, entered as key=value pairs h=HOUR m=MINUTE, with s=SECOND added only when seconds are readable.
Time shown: h=6 m=25 s=27
